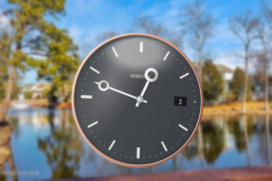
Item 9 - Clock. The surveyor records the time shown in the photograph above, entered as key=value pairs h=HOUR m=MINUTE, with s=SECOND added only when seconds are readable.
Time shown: h=12 m=48
